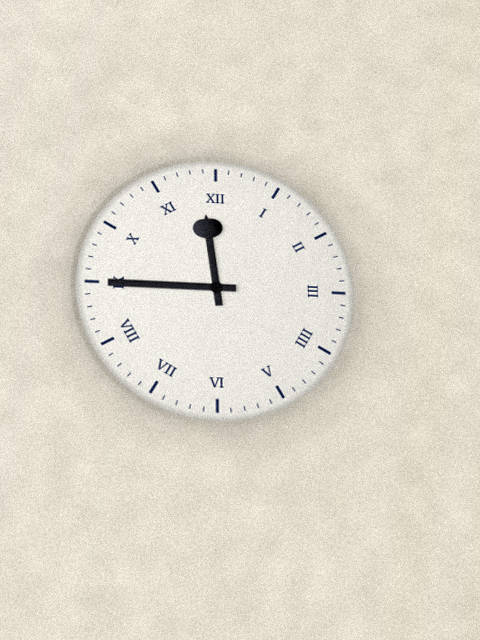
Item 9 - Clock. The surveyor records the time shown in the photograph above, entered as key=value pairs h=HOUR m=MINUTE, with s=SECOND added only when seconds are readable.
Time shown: h=11 m=45
